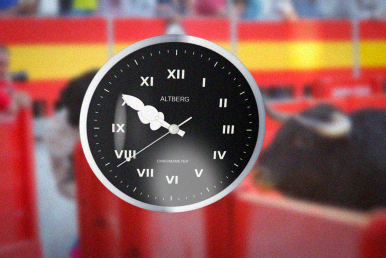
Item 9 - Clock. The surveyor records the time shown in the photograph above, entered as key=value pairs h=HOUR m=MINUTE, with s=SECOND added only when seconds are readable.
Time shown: h=9 m=50 s=39
